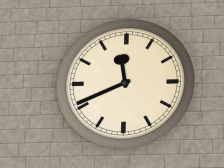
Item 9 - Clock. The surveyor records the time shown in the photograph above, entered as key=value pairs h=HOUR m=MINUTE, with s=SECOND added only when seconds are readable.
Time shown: h=11 m=41
